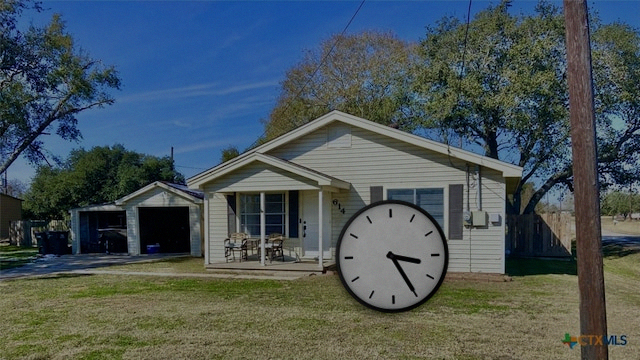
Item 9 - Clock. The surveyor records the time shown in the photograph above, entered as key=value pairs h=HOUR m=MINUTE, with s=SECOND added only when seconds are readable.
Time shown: h=3 m=25
